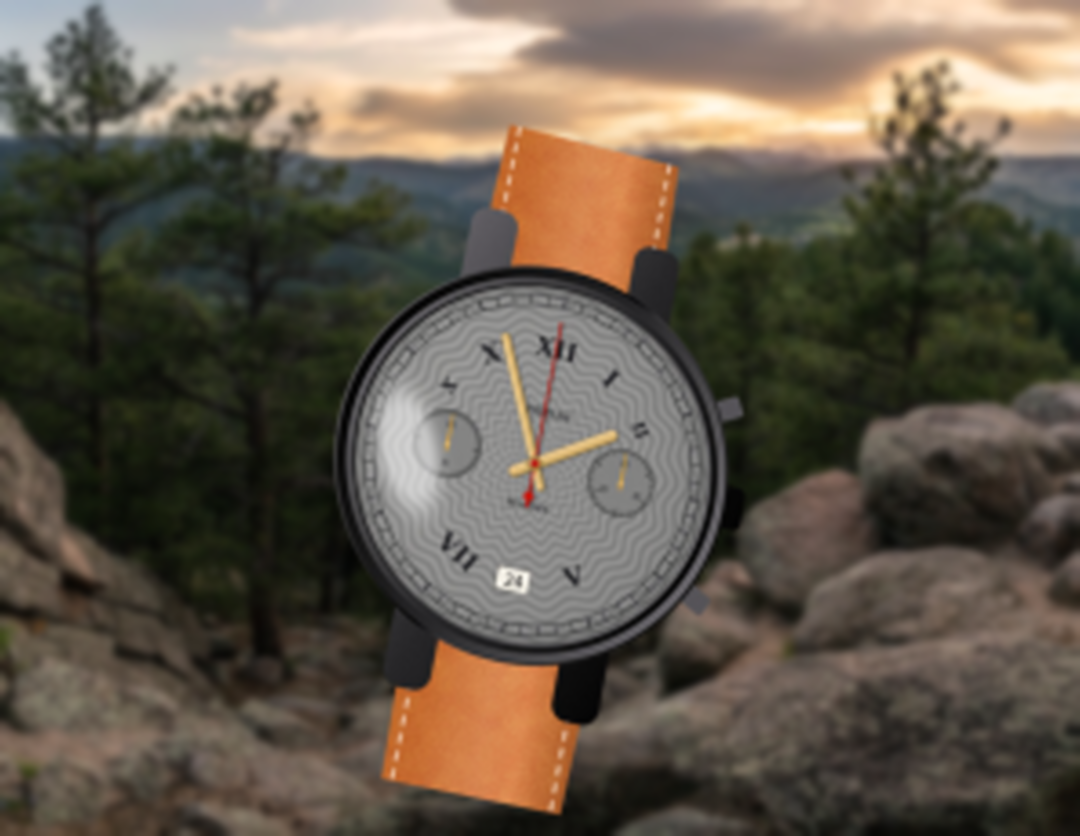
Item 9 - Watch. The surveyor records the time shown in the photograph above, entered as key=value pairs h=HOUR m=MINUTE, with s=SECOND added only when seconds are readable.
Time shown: h=1 m=56
